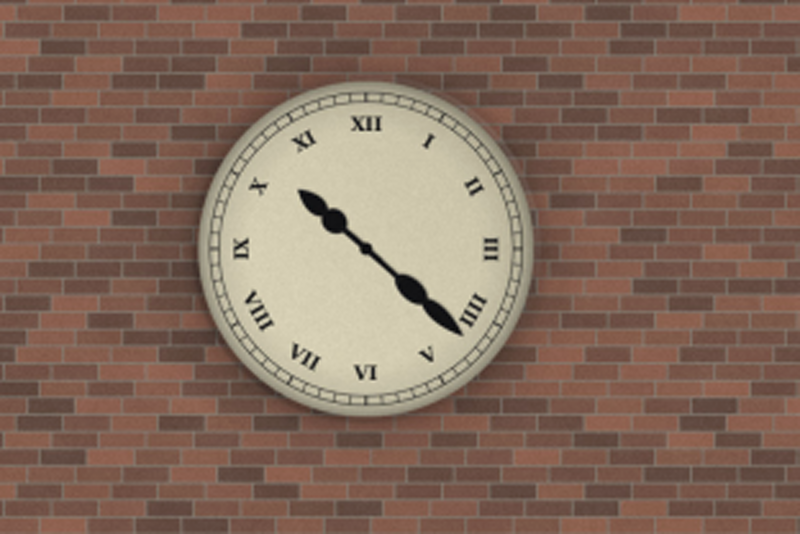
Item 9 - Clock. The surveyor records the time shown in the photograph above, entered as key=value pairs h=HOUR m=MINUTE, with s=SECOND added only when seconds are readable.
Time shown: h=10 m=22
